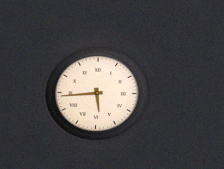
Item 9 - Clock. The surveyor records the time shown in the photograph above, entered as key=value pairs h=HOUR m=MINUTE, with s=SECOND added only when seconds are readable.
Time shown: h=5 m=44
